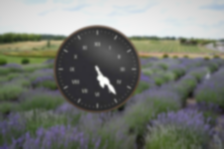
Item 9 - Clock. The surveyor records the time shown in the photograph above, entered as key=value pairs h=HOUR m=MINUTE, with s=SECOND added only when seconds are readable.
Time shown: h=5 m=24
